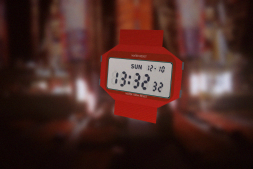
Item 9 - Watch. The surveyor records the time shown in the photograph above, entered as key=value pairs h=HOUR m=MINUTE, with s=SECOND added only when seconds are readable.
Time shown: h=13 m=32 s=32
